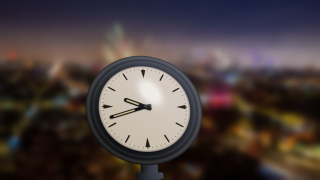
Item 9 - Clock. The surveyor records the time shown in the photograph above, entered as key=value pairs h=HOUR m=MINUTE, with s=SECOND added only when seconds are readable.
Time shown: h=9 m=42
